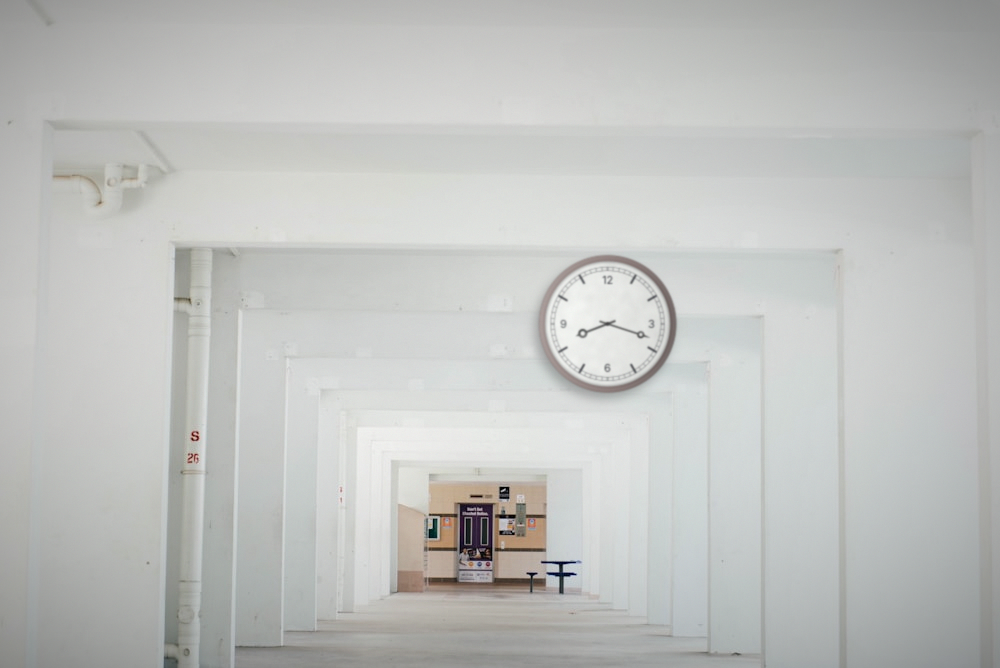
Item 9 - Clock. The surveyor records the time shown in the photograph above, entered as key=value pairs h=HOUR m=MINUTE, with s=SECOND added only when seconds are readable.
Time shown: h=8 m=18
